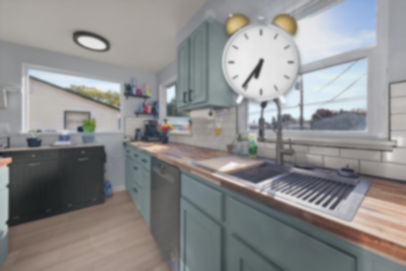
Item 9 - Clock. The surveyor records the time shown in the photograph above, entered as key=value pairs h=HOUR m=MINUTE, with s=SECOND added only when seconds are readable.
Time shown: h=6 m=36
